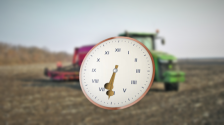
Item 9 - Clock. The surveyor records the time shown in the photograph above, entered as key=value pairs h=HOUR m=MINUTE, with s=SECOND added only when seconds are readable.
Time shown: h=6 m=31
